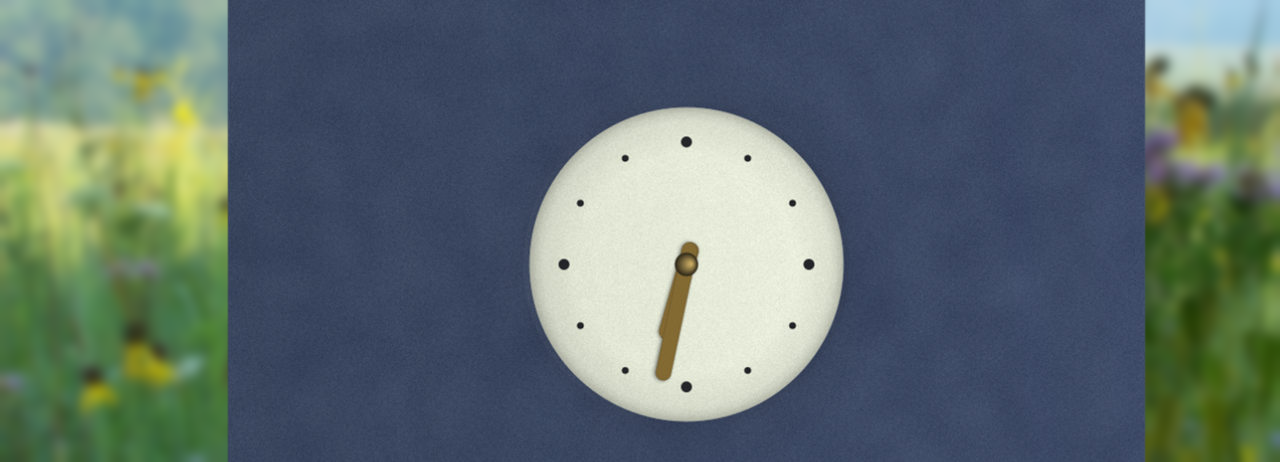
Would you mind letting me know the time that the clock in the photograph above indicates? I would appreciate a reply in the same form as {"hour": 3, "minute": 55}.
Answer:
{"hour": 6, "minute": 32}
